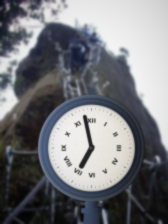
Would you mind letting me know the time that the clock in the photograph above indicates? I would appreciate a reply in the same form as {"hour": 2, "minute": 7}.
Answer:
{"hour": 6, "minute": 58}
